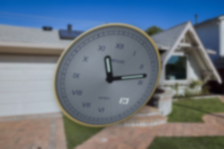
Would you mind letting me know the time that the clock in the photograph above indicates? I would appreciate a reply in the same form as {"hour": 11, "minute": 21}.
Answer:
{"hour": 11, "minute": 13}
